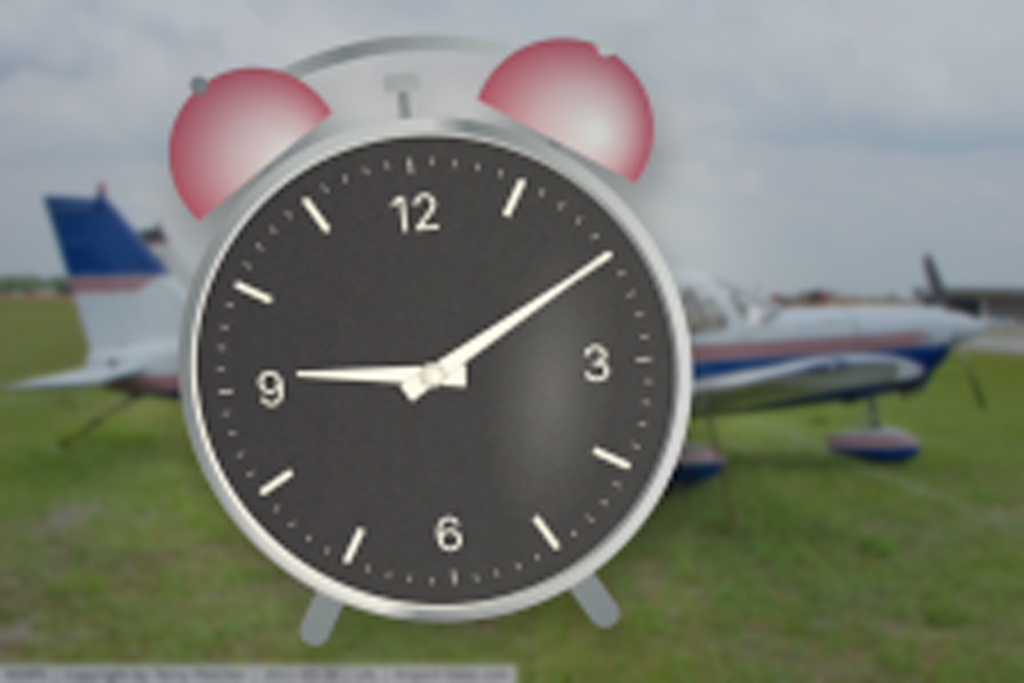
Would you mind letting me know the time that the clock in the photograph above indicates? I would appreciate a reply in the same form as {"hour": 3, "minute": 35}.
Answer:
{"hour": 9, "minute": 10}
